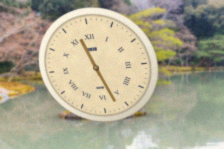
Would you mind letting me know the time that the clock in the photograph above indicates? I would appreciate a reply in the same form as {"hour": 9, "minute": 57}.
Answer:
{"hour": 11, "minute": 27}
